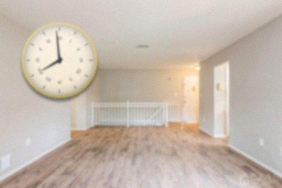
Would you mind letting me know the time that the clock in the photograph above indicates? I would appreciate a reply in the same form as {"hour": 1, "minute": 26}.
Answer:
{"hour": 7, "minute": 59}
